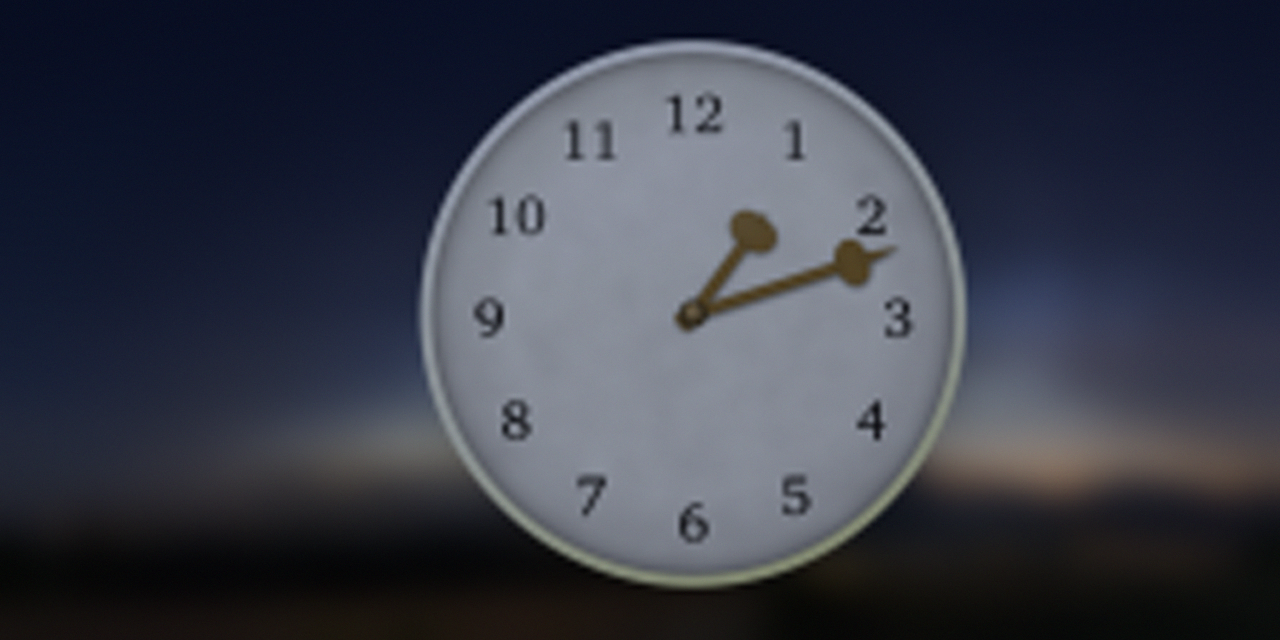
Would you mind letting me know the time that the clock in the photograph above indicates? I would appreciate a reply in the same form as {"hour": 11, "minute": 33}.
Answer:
{"hour": 1, "minute": 12}
